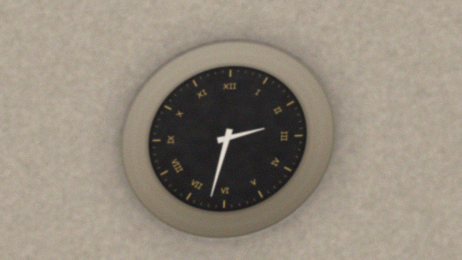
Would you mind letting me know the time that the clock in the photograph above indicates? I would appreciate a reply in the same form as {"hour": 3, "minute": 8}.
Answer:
{"hour": 2, "minute": 32}
